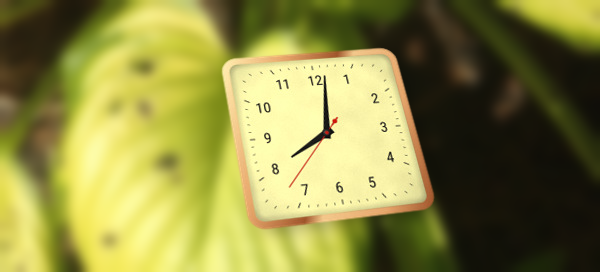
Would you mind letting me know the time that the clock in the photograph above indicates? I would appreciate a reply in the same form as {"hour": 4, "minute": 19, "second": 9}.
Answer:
{"hour": 8, "minute": 1, "second": 37}
